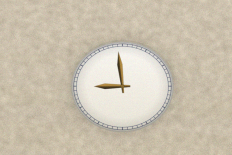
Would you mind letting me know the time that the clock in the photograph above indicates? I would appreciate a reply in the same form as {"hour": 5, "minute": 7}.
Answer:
{"hour": 8, "minute": 59}
